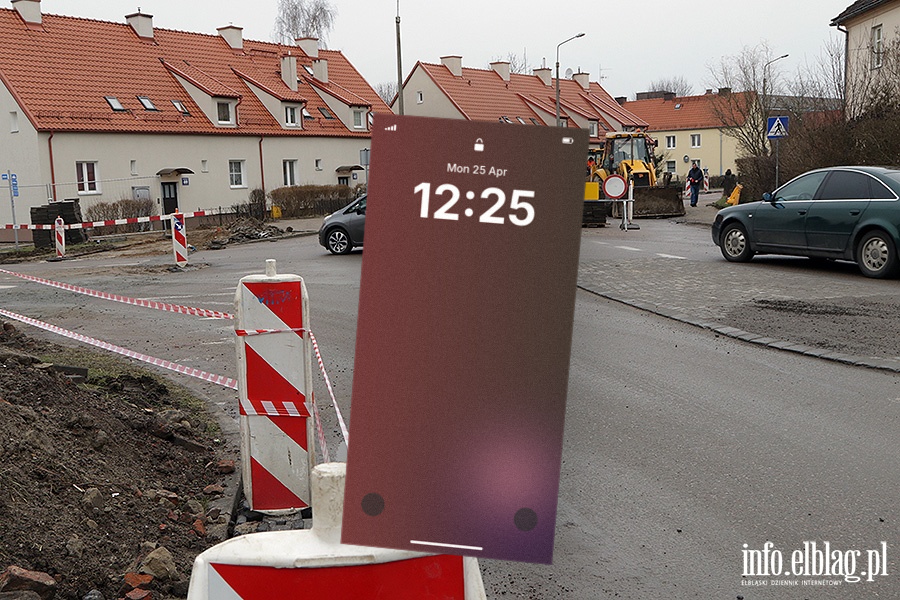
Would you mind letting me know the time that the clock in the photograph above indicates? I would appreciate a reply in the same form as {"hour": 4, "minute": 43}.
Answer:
{"hour": 12, "minute": 25}
